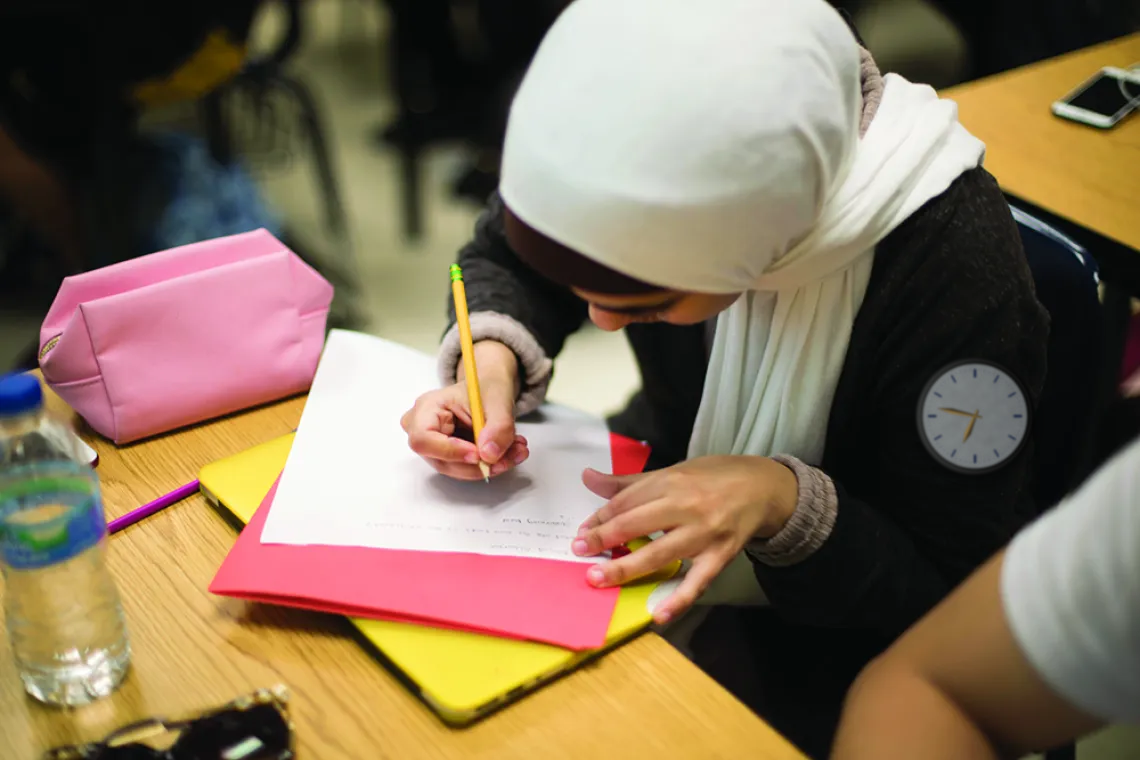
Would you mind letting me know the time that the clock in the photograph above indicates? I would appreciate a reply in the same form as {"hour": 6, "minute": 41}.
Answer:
{"hour": 6, "minute": 47}
